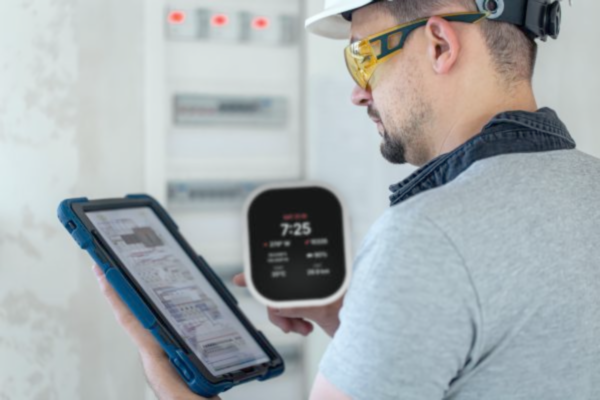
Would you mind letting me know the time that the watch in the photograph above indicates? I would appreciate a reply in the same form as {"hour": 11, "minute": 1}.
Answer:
{"hour": 7, "minute": 25}
